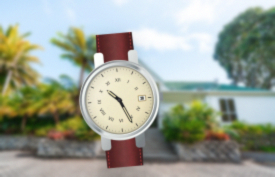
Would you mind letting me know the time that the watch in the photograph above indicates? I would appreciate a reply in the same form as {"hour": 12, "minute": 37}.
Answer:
{"hour": 10, "minute": 26}
